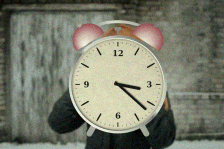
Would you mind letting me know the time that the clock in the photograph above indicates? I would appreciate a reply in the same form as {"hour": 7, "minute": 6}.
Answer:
{"hour": 3, "minute": 22}
